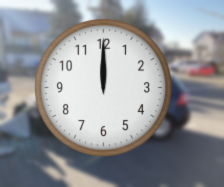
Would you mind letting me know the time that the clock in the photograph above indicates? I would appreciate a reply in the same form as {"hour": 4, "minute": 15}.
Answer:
{"hour": 12, "minute": 0}
